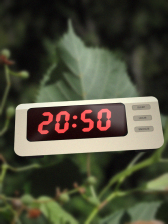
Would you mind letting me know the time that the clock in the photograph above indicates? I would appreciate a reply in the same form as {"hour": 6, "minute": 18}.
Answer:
{"hour": 20, "minute": 50}
